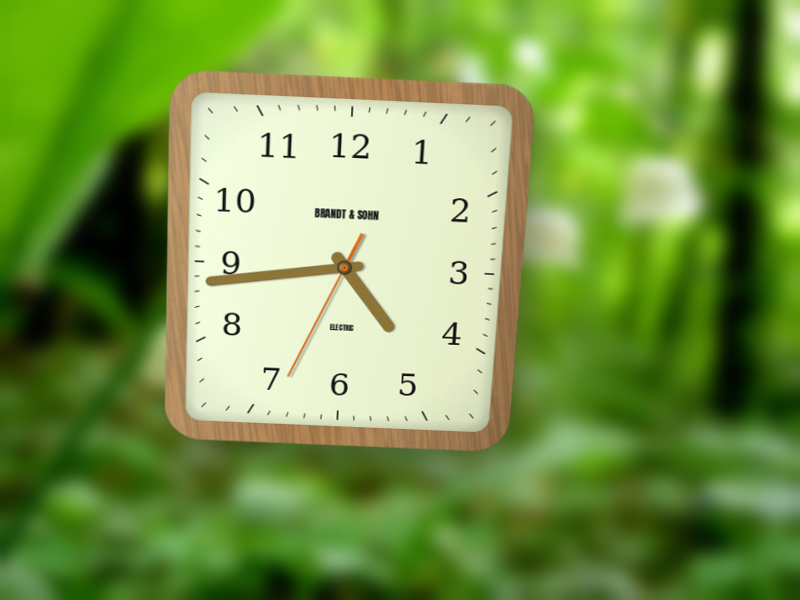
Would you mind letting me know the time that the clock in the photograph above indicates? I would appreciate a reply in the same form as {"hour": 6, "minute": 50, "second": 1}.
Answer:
{"hour": 4, "minute": 43, "second": 34}
